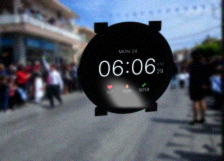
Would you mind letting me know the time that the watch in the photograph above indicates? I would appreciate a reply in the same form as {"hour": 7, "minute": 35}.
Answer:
{"hour": 6, "minute": 6}
